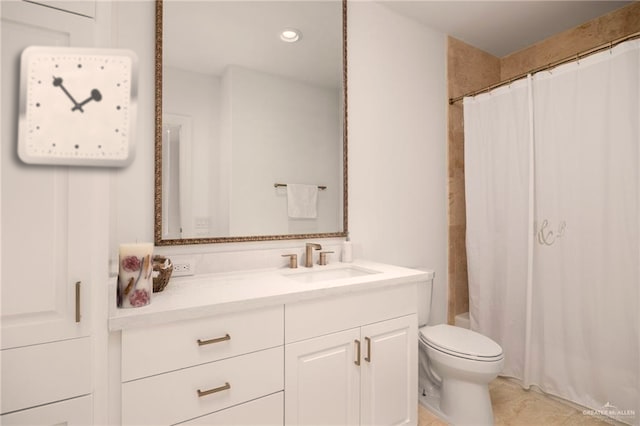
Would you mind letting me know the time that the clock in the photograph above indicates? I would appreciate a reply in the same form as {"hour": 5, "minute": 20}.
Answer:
{"hour": 1, "minute": 53}
